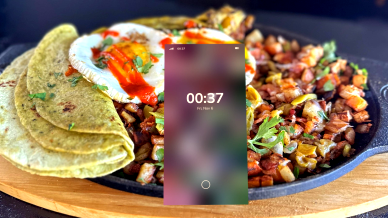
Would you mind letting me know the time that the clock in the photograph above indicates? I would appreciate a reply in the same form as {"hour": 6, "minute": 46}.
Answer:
{"hour": 0, "minute": 37}
